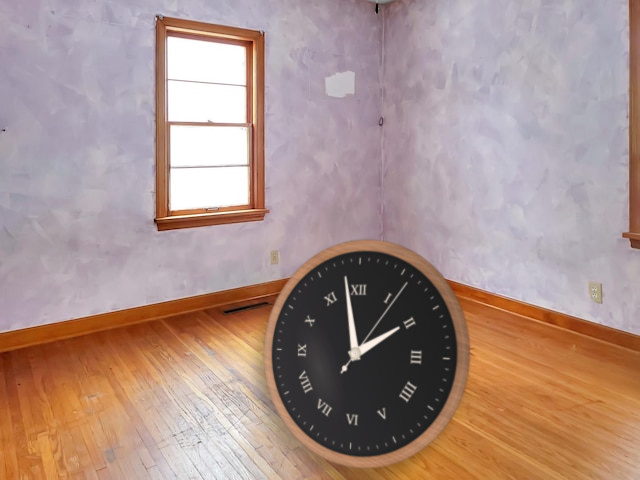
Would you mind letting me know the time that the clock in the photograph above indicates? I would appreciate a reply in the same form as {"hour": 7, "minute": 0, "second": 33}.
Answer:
{"hour": 1, "minute": 58, "second": 6}
